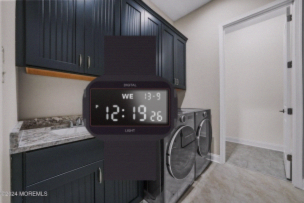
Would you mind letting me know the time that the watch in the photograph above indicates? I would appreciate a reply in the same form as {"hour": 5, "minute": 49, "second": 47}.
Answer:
{"hour": 12, "minute": 19, "second": 26}
